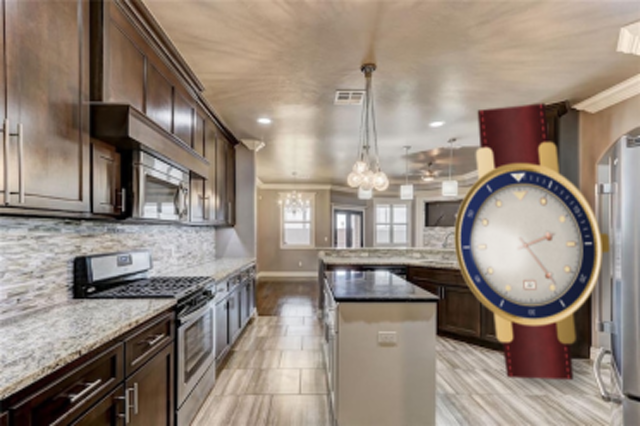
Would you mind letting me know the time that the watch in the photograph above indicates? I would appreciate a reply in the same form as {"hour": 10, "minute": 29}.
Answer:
{"hour": 2, "minute": 24}
